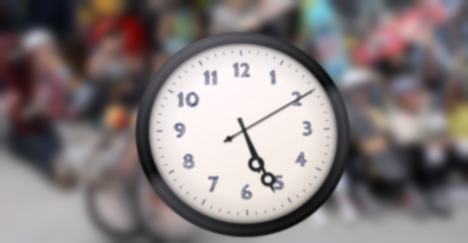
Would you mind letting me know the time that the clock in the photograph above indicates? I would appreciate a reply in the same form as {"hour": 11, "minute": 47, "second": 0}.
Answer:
{"hour": 5, "minute": 26, "second": 10}
